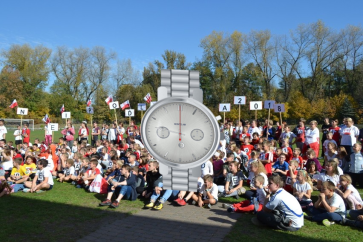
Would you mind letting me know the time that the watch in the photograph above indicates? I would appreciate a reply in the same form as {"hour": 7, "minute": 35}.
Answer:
{"hour": 5, "minute": 47}
